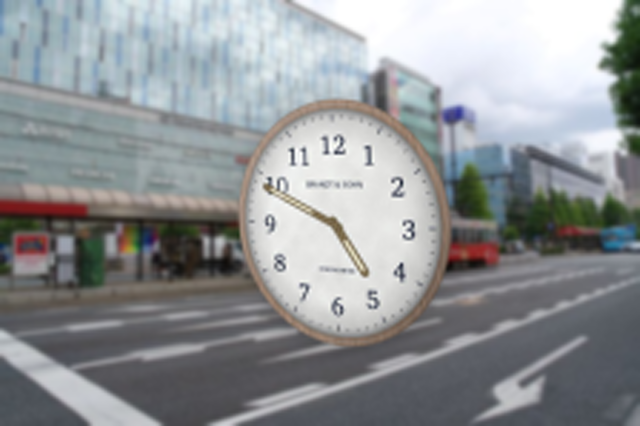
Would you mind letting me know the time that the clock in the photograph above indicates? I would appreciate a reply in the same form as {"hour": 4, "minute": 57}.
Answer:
{"hour": 4, "minute": 49}
